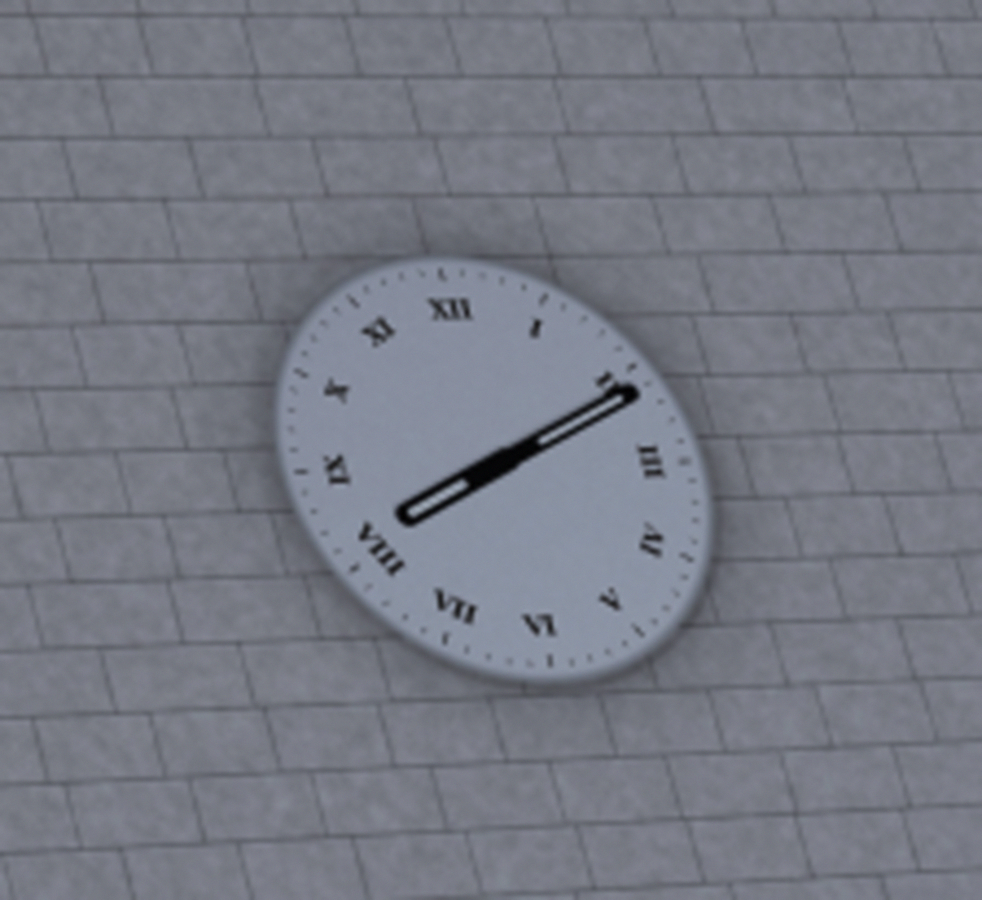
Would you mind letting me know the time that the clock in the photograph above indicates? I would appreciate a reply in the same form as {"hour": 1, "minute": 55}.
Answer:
{"hour": 8, "minute": 11}
